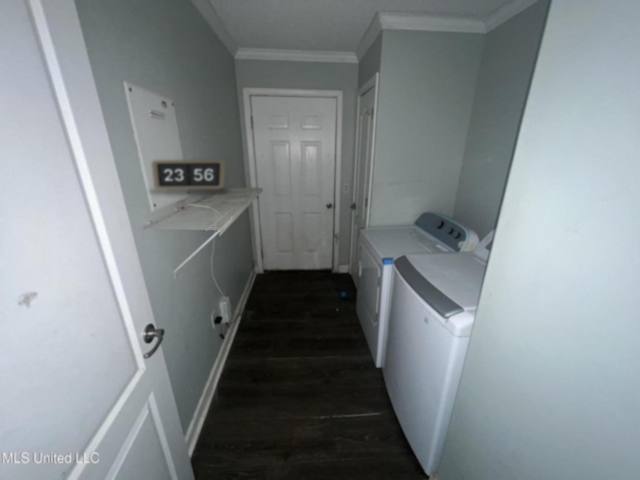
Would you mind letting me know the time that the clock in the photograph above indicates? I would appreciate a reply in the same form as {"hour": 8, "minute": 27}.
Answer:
{"hour": 23, "minute": 56}
